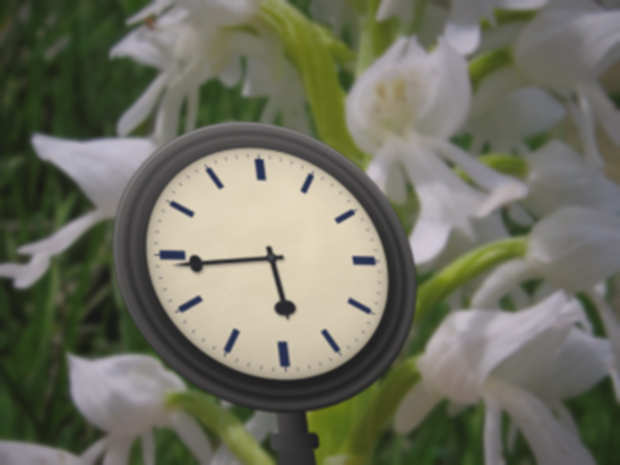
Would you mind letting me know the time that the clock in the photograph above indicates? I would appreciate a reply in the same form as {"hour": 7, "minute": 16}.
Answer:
{"hour": 5, "minute": 44}
